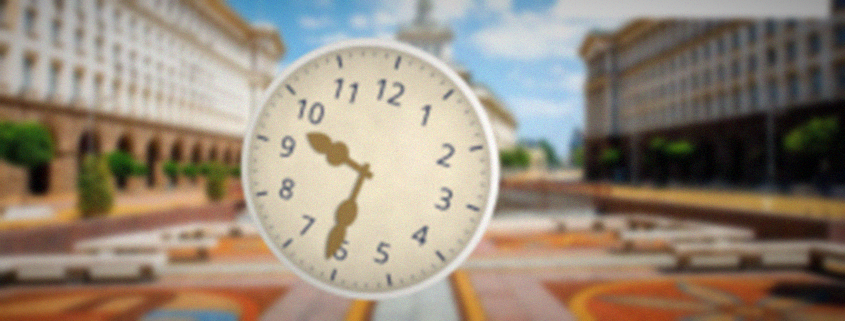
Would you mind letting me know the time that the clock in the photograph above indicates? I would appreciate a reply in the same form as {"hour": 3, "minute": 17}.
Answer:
{"hour": 9, "minute": 31}
